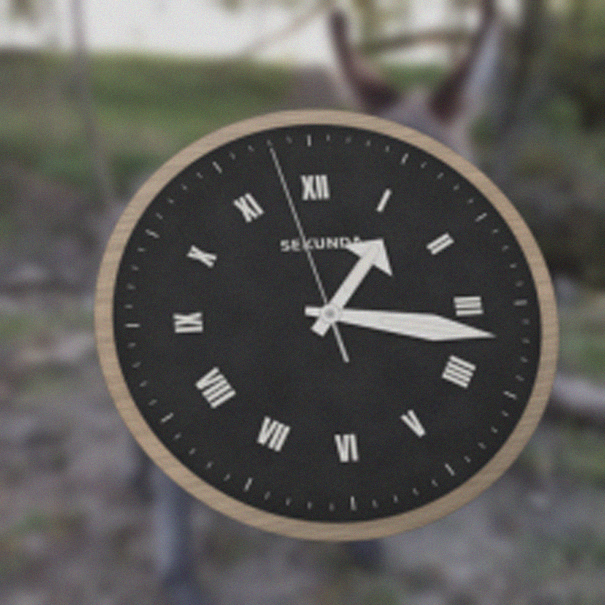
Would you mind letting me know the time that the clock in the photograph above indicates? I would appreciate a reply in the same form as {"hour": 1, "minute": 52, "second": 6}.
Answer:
{"hour": 1, "minute": 16, "second": 58}
